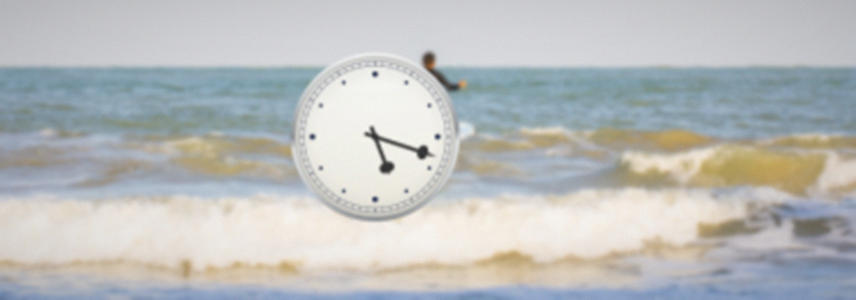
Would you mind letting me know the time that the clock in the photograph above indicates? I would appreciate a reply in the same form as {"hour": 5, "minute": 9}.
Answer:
{"hour": 5, "minute": 18}
